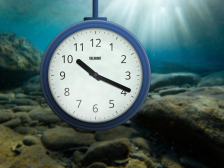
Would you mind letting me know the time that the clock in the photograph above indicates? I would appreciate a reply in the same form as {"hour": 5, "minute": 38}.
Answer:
{"hour": 10, "minute": 19}
